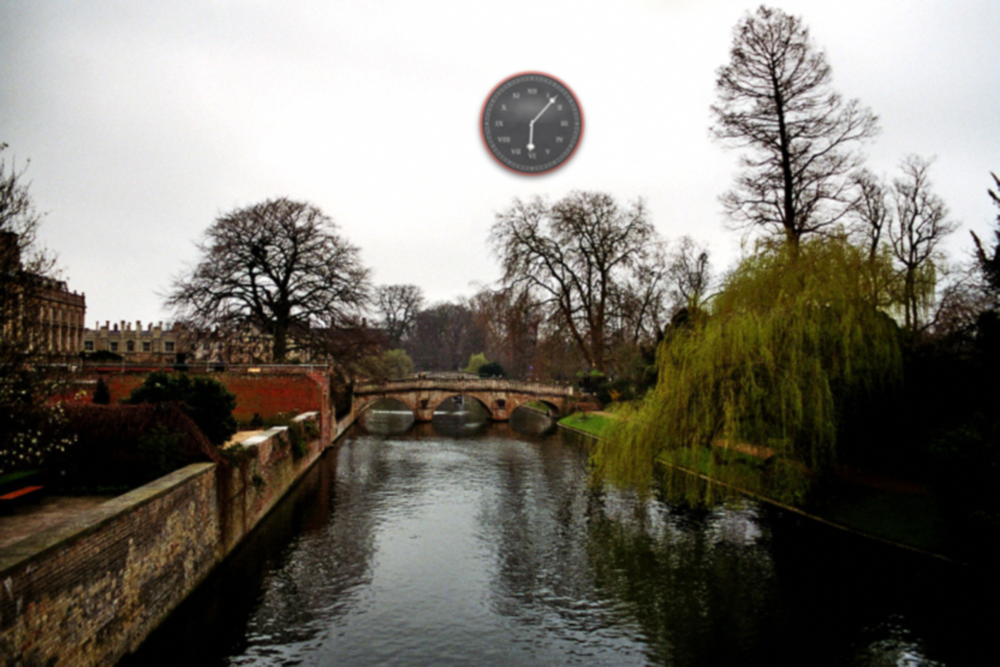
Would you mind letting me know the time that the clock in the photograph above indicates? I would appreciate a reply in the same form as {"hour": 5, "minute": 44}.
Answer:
{"hour": 6, "minute": 7}
